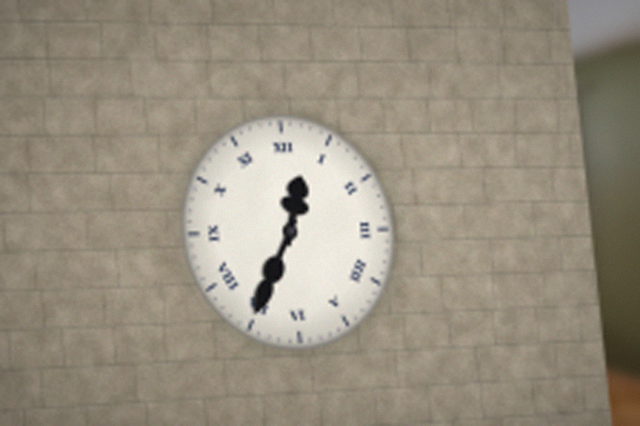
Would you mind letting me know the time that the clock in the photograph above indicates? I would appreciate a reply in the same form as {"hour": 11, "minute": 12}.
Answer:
{"hour": 12, "minute": 35}
